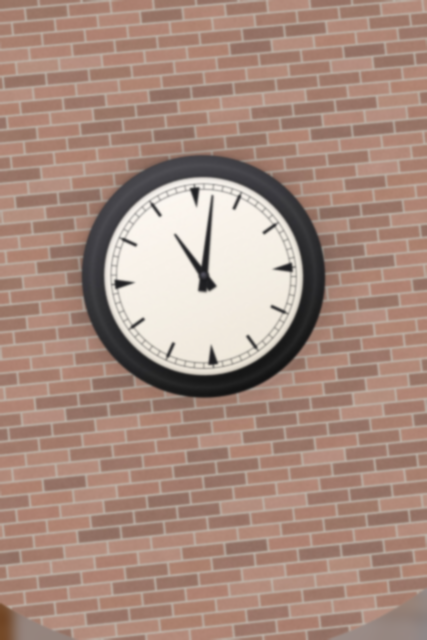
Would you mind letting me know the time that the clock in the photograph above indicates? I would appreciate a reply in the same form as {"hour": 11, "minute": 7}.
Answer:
{"hour": 11, "minute": 2}
